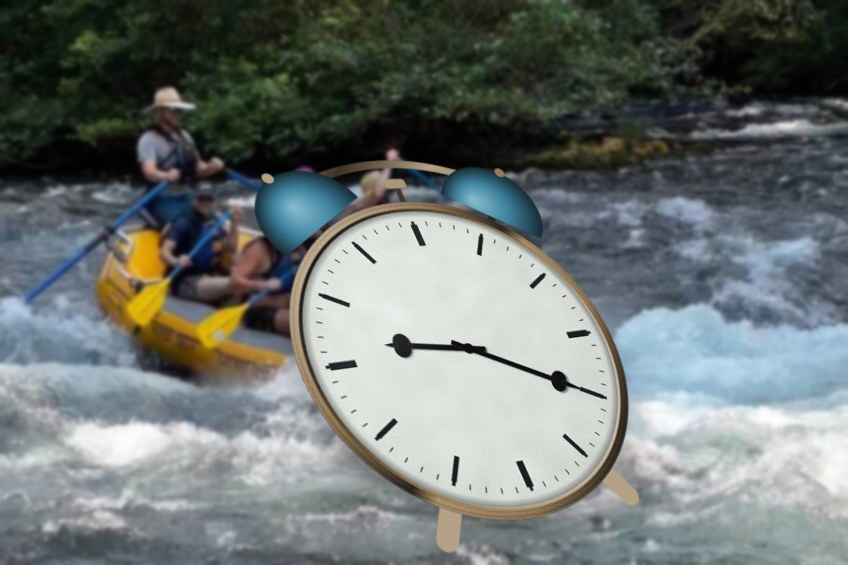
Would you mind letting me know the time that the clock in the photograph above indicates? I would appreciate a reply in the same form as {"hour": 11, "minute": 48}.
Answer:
{"hour": 9, "minute": 20}
